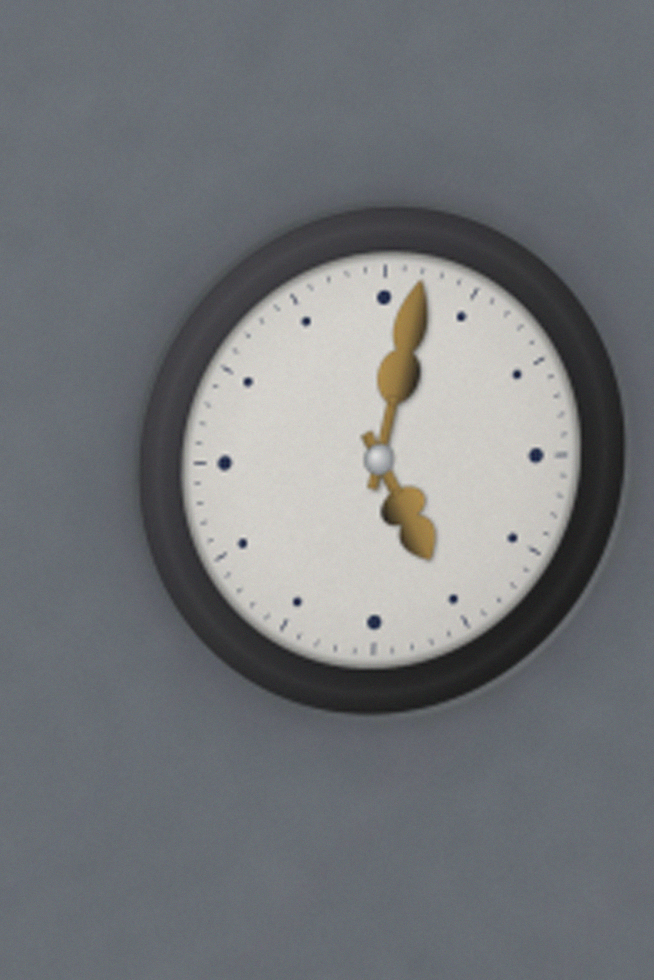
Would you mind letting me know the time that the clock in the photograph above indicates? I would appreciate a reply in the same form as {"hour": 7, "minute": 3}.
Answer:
{"hour": 5, "minute": 2}
